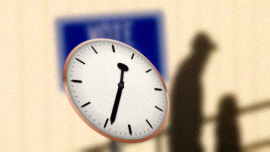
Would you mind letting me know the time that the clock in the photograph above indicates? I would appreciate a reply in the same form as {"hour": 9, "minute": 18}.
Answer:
{"hour": 12, "minute": 34}
